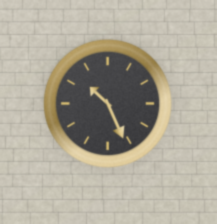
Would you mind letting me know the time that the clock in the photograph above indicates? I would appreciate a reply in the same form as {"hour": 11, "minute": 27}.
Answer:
{"hour": 10, "minute": 26}
